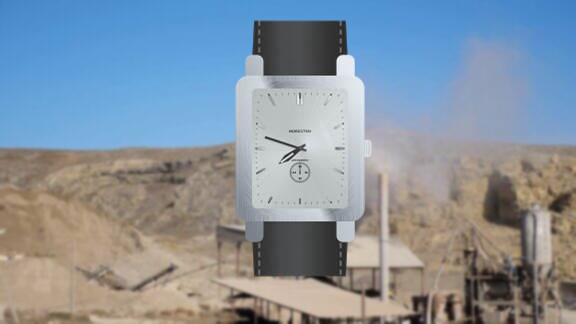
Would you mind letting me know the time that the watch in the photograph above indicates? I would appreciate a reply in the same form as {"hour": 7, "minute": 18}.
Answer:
{"hour": 7, "minute": 48}
